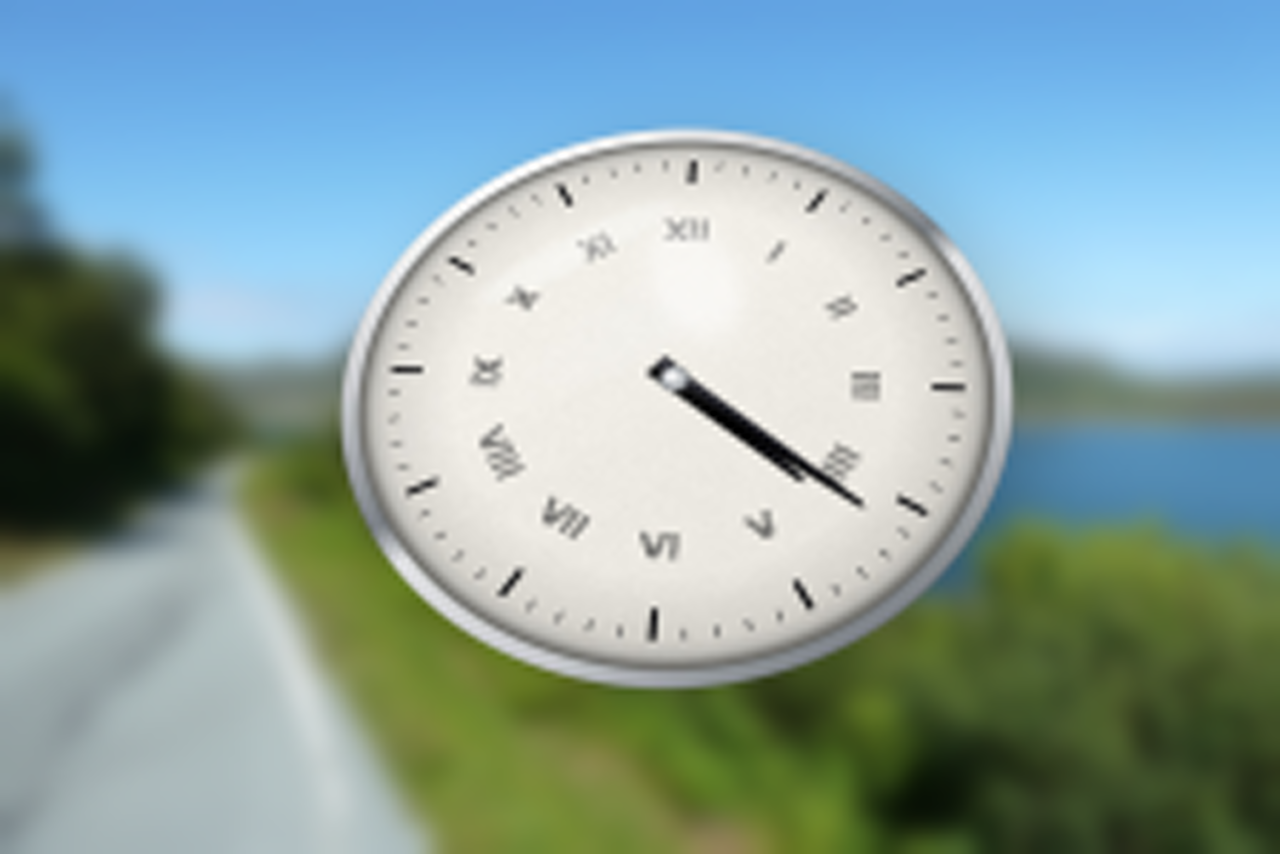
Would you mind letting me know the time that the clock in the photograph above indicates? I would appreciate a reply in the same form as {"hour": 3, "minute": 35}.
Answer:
{"hour": 4, "minute": 21}
